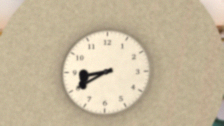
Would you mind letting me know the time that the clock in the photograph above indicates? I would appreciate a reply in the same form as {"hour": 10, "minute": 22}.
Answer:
{"hour": 8, "minute": 40}
